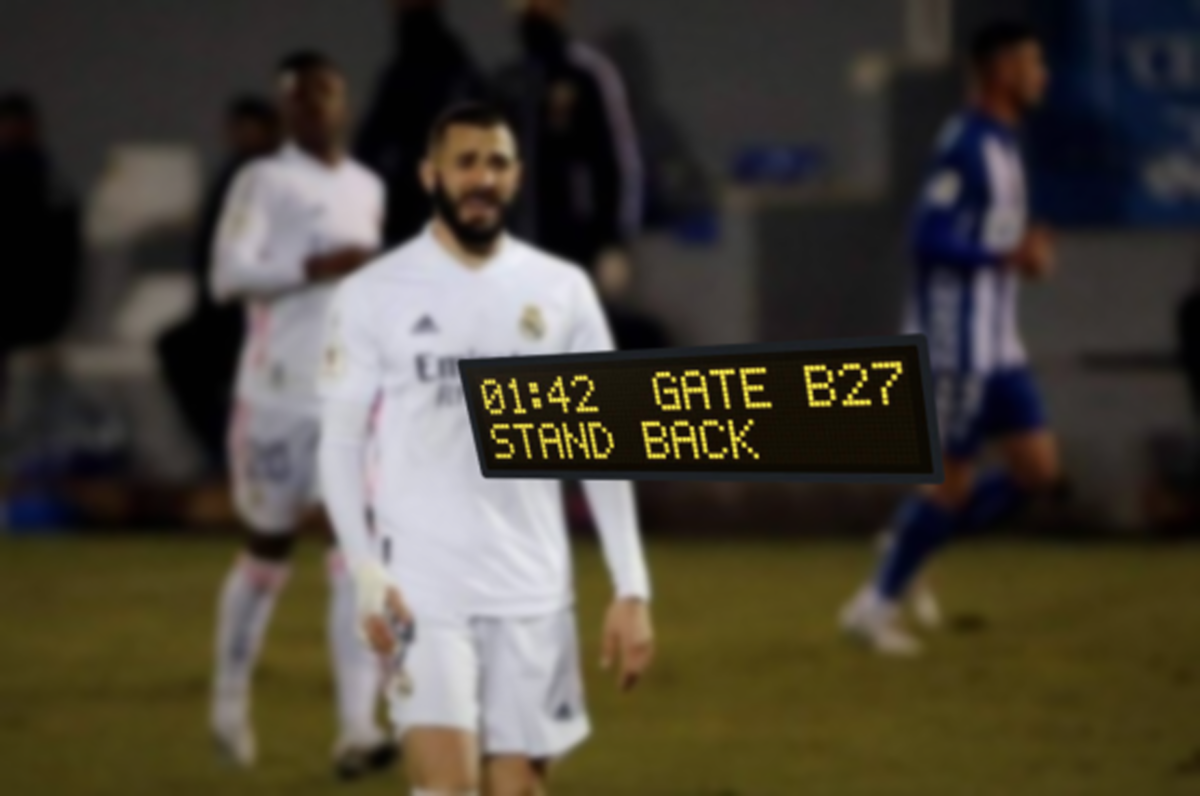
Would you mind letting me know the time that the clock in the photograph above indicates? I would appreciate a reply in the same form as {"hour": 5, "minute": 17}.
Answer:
{"hour": 1, "minute": 42}
